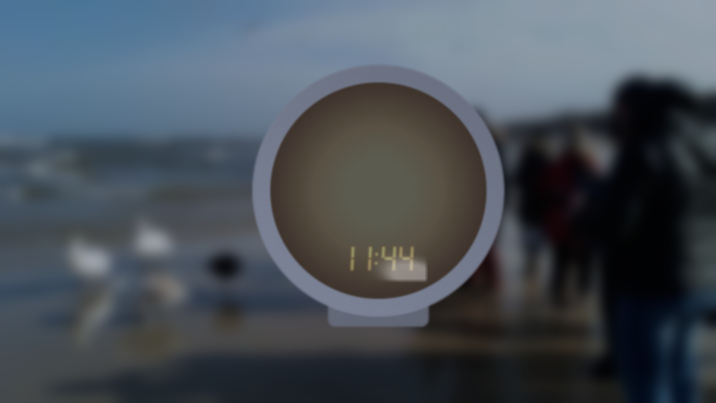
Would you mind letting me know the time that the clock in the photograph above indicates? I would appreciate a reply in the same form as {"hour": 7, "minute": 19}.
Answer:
{"hour": 11, "minute": 44}
